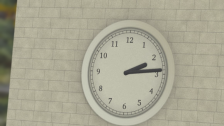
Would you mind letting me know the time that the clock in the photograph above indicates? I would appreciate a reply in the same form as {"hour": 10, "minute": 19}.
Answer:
{"hour": 2, "minute": 14}
